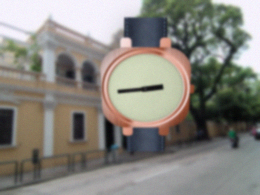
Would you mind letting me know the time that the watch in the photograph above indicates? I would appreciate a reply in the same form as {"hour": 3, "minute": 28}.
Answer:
{"hour": 2, "minute": 44}
